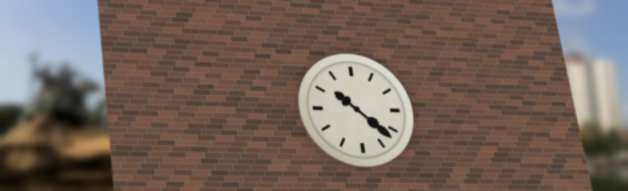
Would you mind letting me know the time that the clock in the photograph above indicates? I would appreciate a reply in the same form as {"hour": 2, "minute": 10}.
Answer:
{"hour": 10, "minute": 22}
